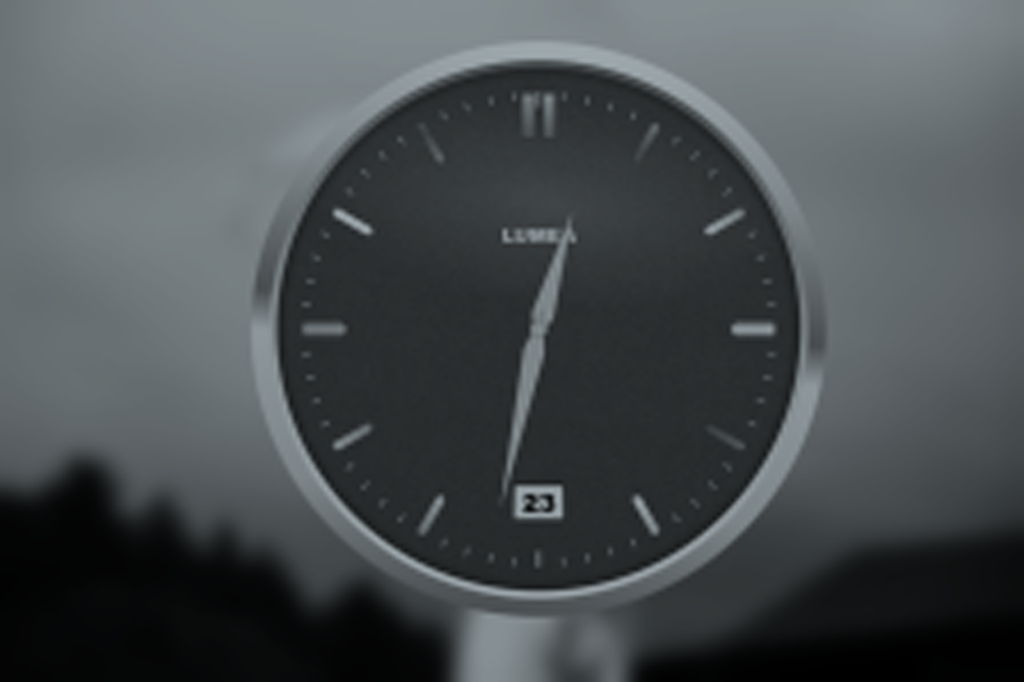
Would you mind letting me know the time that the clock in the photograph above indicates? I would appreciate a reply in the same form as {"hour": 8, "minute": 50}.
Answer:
{"hour": 12, "minute": 32}
